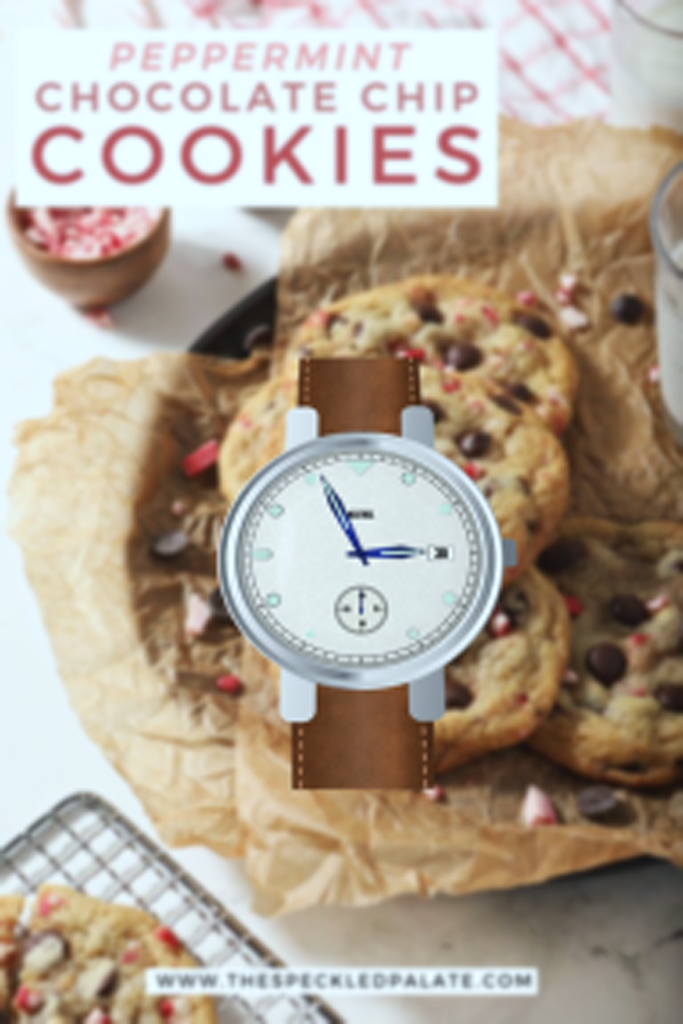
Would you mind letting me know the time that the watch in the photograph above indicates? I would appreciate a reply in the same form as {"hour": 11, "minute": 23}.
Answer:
{"hour": 2, "minute": 56}
